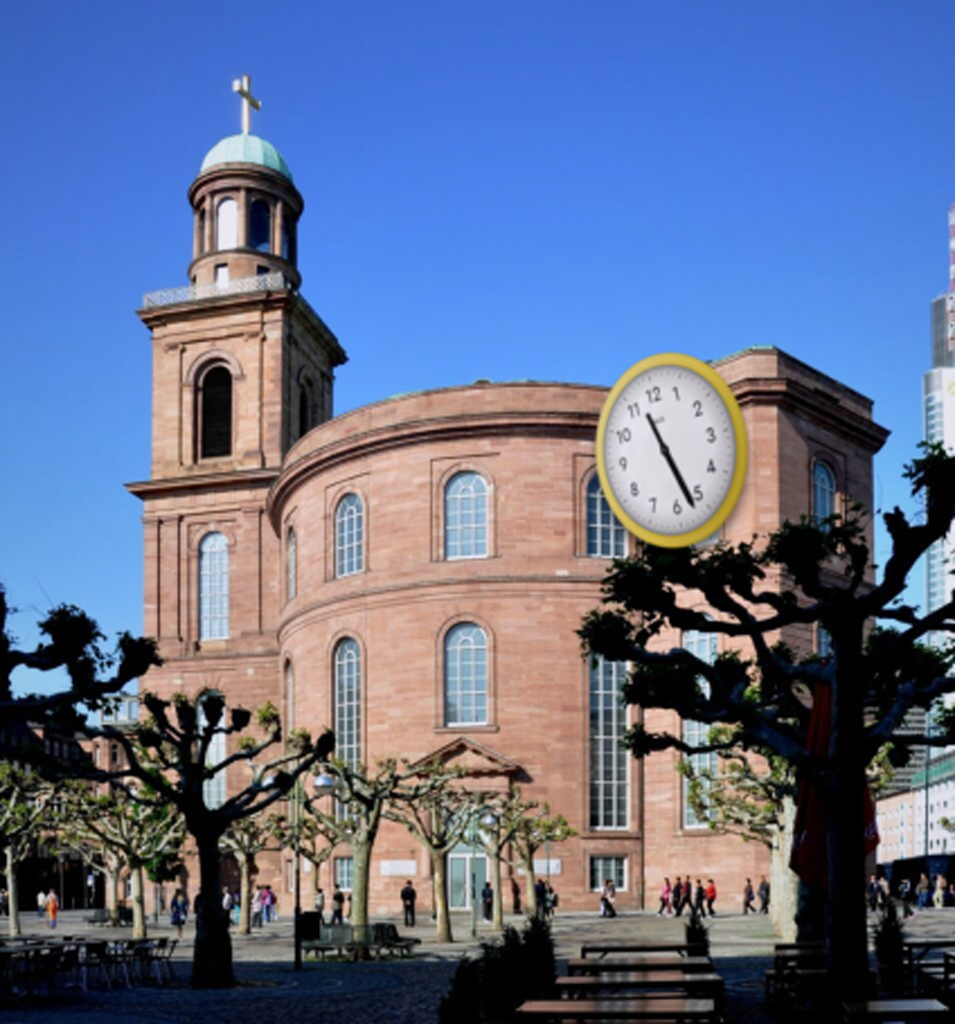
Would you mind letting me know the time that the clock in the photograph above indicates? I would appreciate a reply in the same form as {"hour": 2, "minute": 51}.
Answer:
{"hour": 11, "minute": 27}
